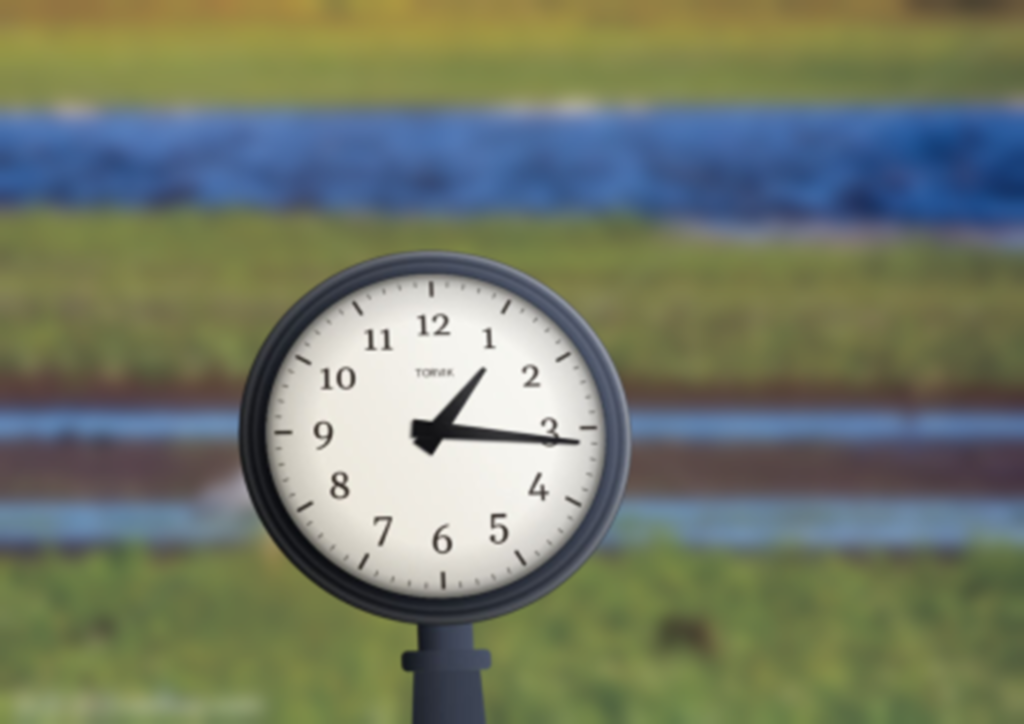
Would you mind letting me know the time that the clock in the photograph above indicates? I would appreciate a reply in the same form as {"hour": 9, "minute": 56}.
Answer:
{"hour": 1, "minute": 16}
